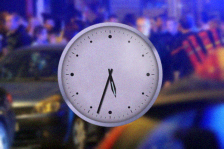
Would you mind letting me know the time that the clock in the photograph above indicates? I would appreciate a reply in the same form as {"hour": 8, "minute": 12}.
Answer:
{"hour": 5, "minute": 33}
